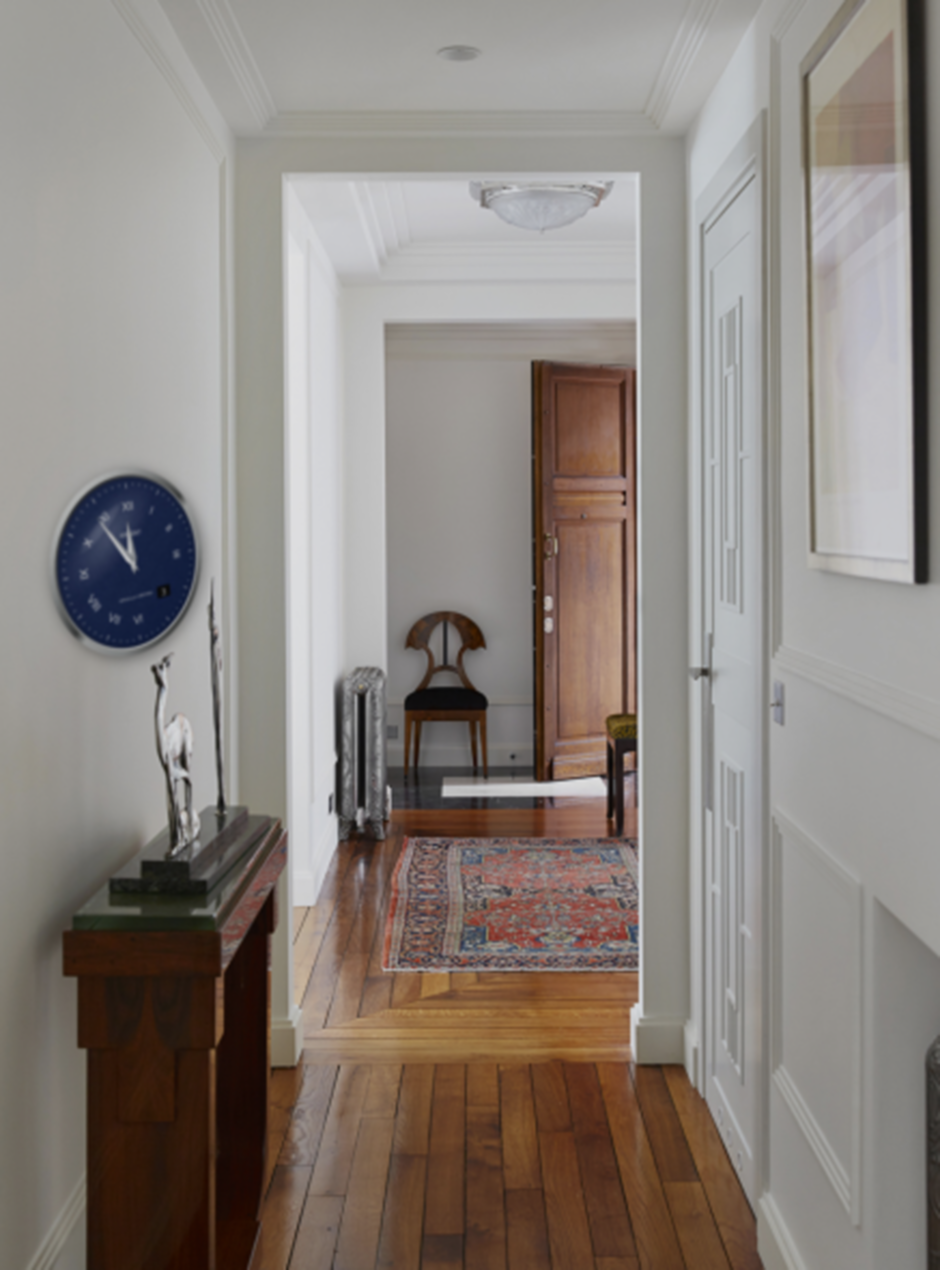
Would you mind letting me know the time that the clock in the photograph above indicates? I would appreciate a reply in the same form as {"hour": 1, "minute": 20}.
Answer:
{"hour": 11, "minute": 54}
